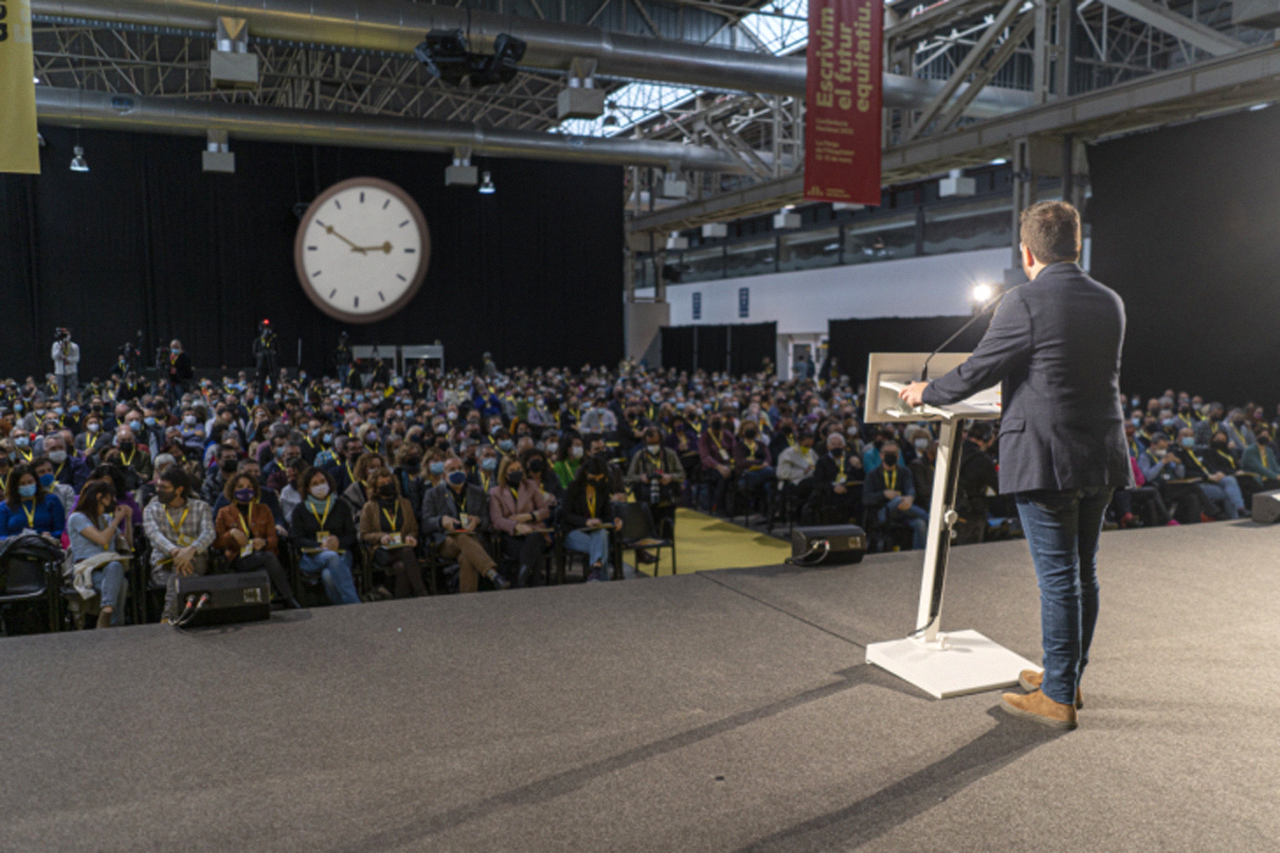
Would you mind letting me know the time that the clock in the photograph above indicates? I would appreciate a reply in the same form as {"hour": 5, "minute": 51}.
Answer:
{"hour": 2, "minute": 50}
